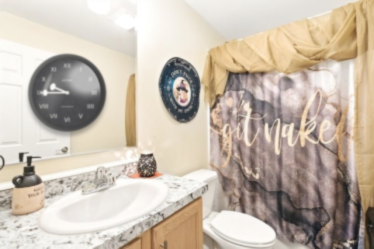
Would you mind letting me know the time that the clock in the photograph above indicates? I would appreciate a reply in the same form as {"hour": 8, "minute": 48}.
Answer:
{"hour": 9, "minute": 45}
